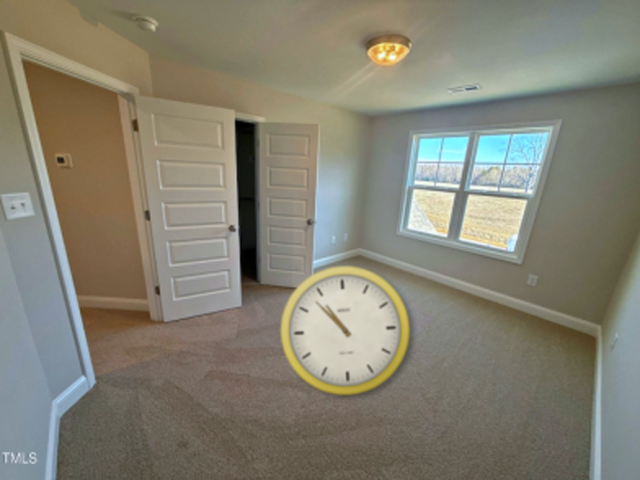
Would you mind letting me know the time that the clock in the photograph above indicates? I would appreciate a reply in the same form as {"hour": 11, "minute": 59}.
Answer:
{"hour": 10, "minute": 53}
